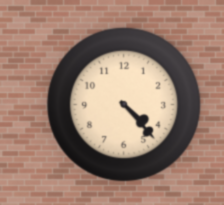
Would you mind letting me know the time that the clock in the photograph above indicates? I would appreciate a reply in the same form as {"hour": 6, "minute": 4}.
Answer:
{"hour": 4, "minute": 23}
